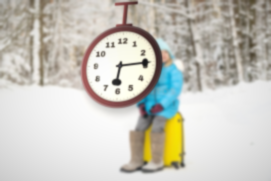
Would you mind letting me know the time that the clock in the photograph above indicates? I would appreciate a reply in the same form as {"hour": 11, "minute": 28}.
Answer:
{"hour": 6, "minute": 14}
